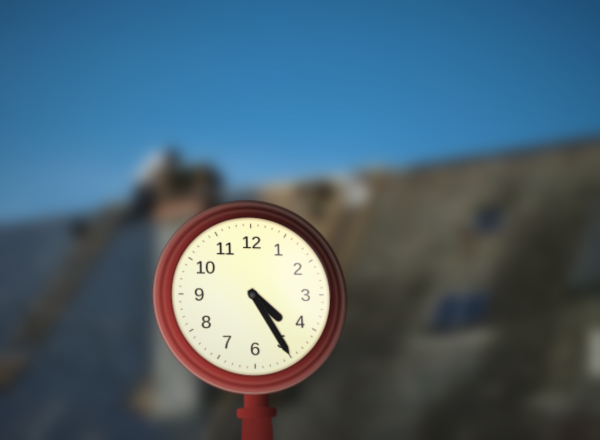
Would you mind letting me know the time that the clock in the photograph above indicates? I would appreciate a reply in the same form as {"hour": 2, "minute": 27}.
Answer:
{"hour": 4, "minute": 25}
